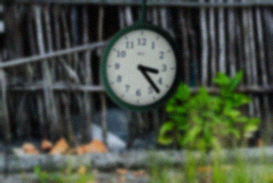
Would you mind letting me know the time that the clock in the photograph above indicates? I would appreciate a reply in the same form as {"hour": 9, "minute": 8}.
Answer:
{"hour": 3, "minute": 23}
